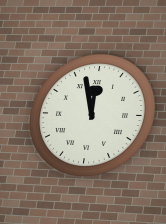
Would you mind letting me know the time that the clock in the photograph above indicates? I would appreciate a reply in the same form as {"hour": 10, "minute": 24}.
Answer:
{"hour": 11, "minute": 57}
